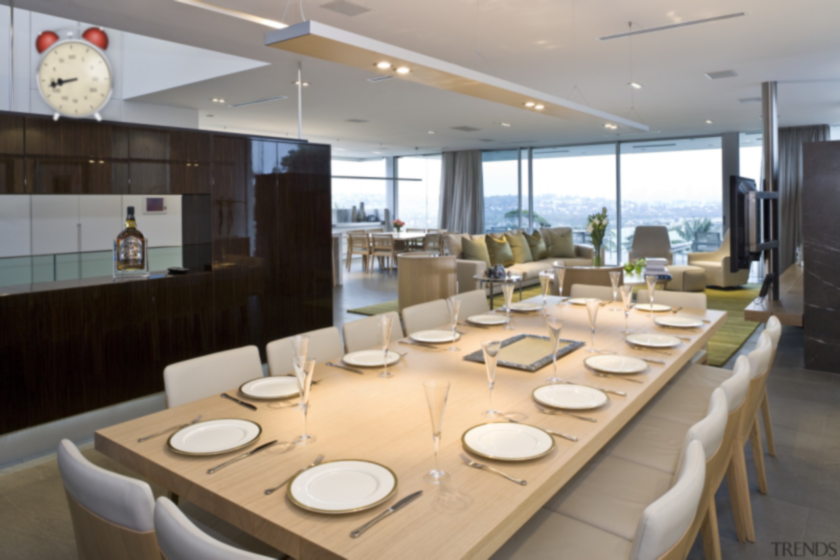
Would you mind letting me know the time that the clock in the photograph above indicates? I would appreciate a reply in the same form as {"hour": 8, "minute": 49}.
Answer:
{"hour": 8, "minute": 43}
